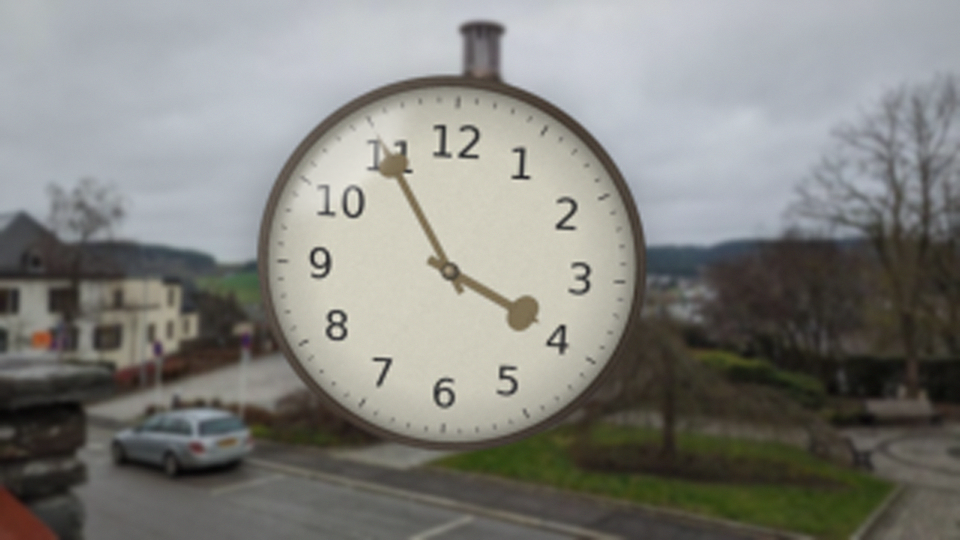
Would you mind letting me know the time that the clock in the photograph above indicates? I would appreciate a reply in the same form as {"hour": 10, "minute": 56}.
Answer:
{"hour": 3, "minute": 55}
